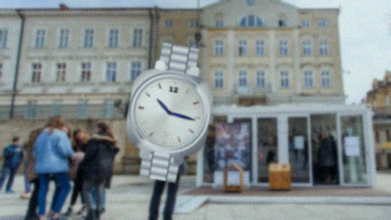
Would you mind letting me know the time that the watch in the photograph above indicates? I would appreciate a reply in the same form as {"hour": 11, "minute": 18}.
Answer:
{"hour": 10, "minute": 16}
